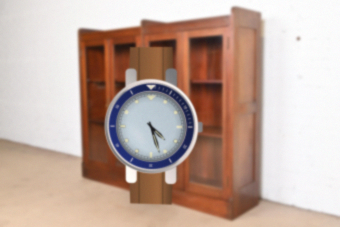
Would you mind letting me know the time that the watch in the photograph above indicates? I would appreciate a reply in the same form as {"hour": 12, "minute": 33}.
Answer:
{"hour": 4, "minute": 27}
